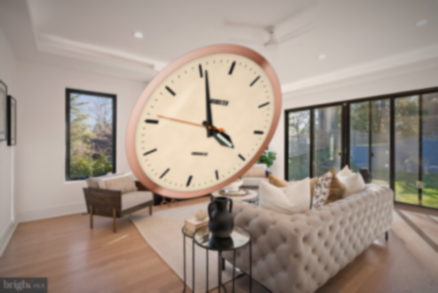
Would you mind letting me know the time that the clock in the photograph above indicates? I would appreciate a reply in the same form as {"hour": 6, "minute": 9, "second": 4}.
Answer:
{"hour": 3, "minute": 55, "second": 46}
